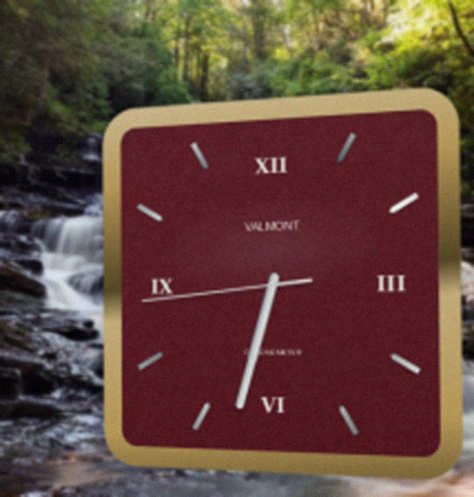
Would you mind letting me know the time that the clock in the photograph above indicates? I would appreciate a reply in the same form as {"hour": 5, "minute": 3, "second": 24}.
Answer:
{"hour": 6, "minute": 32, "second": 44}
